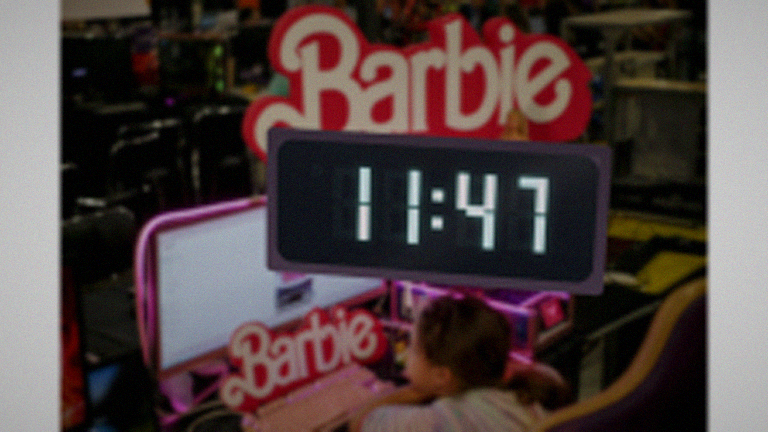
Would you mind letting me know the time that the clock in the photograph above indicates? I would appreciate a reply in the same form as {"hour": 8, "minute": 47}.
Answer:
{"hour": 11, "minute": 47}
